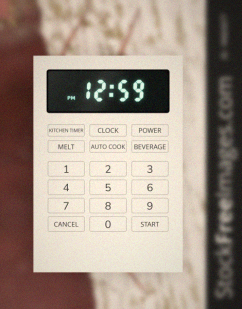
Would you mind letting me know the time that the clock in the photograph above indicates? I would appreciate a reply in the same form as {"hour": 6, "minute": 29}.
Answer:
{"hour": 12, "minute": 59}
